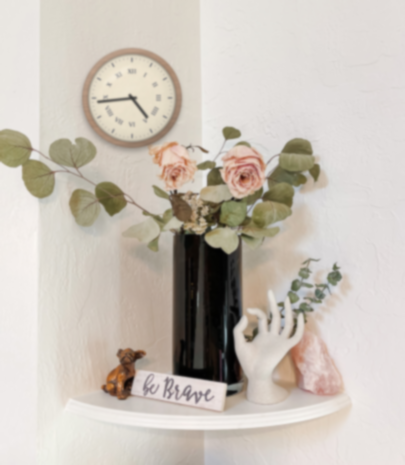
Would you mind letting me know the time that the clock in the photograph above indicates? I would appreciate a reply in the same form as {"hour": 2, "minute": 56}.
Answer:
{"hour": 4, "minute": 44}
